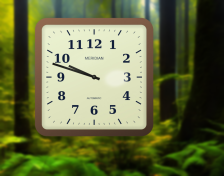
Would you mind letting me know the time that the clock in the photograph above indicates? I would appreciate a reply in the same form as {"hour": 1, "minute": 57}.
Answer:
{"hour": 9, "minute": 48}
